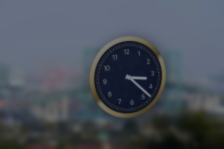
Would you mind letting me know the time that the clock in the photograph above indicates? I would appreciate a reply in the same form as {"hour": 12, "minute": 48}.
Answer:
{"hour": 3, "minute": 23}
